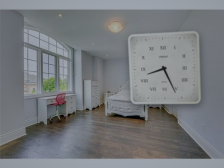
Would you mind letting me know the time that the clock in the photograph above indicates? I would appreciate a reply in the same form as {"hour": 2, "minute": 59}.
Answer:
{"hour": 8, "minute": 26}
